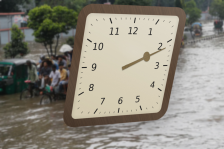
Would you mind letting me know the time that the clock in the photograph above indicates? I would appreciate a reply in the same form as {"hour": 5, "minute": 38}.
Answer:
{"hour": 2, "minute": 11}
